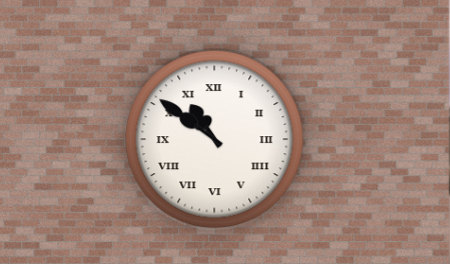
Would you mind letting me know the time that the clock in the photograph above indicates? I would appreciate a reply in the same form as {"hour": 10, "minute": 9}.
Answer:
{"hour": 10, "minute": 51}
